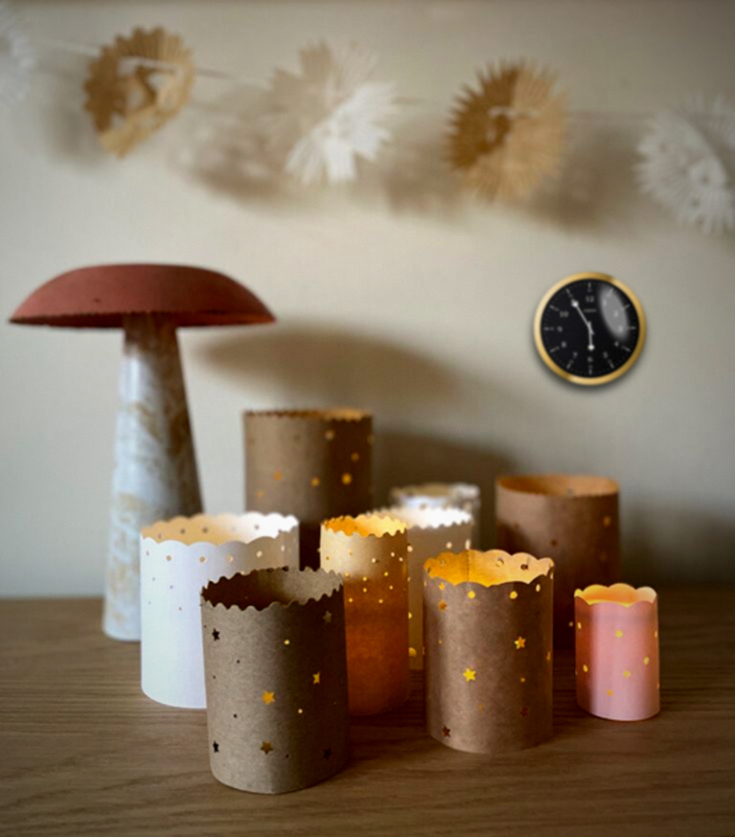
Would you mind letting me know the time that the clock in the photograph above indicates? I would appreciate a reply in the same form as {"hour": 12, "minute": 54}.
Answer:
{"hour": 5, "minute": 55}
